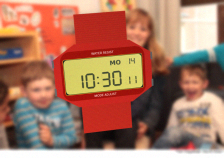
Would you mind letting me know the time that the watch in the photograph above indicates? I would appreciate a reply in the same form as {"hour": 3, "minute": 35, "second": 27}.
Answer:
{"hour": 10, "minute": 30, "second": 11}
